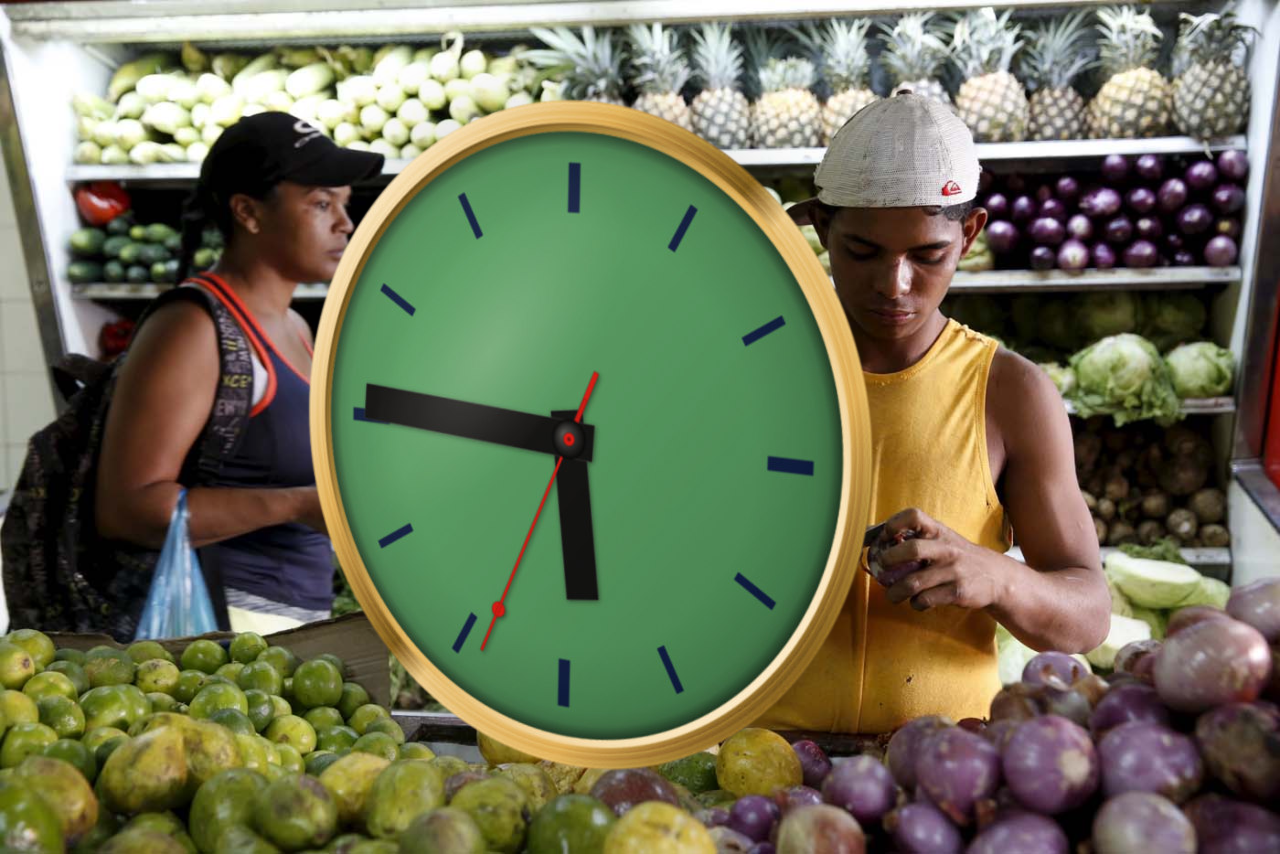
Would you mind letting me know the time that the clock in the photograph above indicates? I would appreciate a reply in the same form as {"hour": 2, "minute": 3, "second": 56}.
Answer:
{"hour": 5, "minute": 45, "second": 34}
